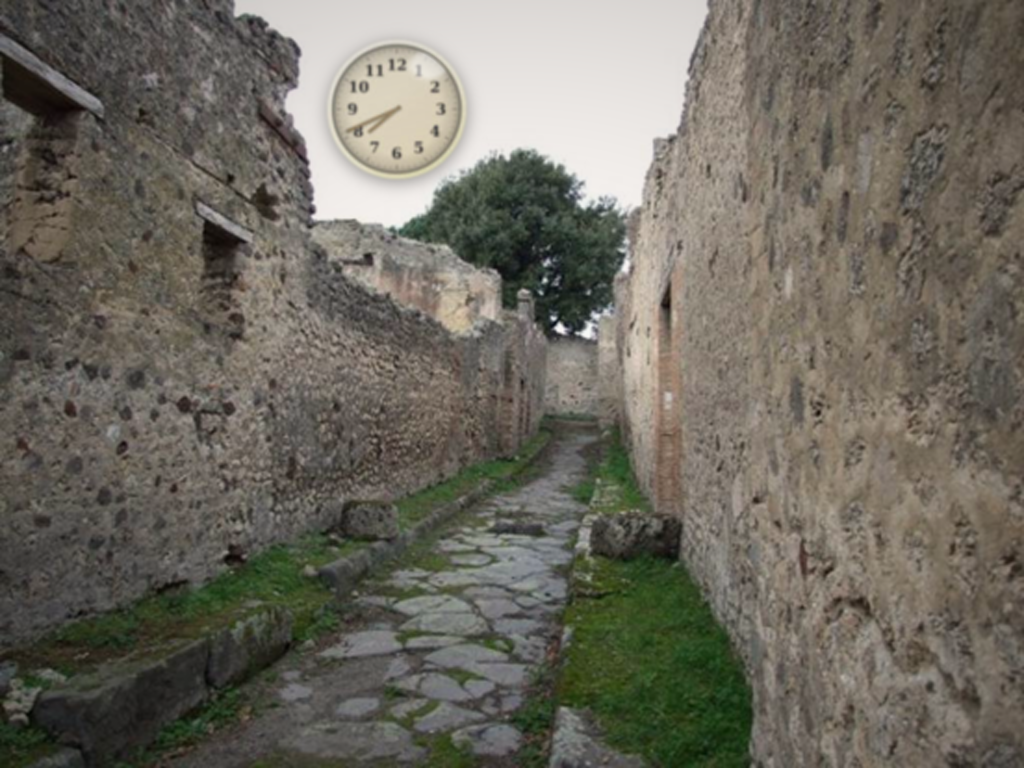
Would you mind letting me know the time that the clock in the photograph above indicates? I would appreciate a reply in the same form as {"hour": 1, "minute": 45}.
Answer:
{"hour": 7, "minute": 41}
